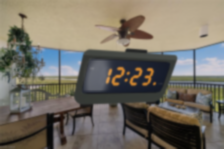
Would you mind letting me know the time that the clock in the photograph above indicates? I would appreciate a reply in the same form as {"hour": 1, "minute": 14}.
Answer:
{"hour": 12, "minute": 23}
